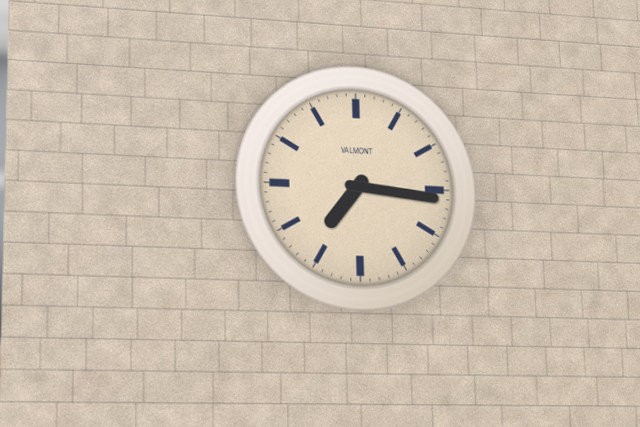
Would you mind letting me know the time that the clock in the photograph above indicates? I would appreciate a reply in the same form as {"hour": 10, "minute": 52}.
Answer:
{"hour": 7, "minute": 16}
